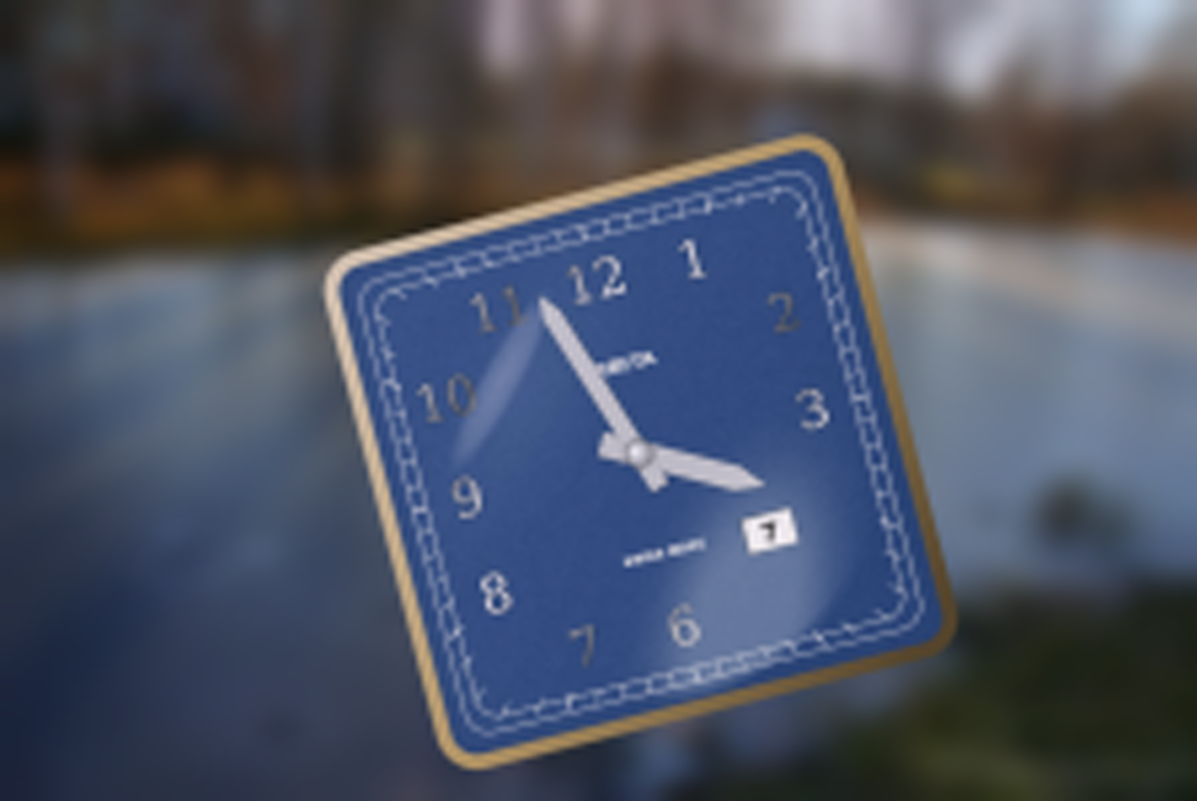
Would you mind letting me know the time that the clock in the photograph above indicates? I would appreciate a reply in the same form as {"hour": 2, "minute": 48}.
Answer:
{"hour": 3, "minute": 57}
